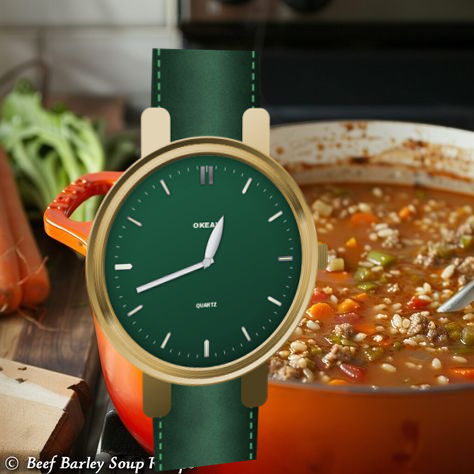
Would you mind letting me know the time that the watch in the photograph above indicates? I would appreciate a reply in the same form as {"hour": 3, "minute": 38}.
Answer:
{"hour": 12, "minute": 42}
